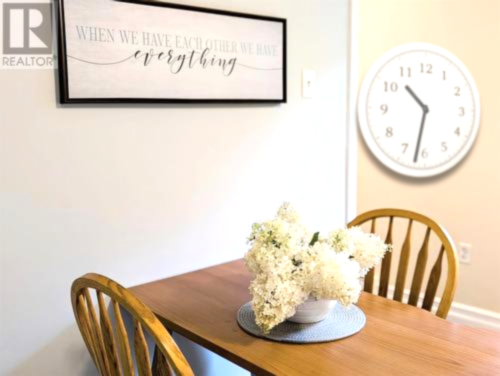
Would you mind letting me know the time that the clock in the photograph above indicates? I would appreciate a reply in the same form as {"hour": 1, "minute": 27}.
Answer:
{"hour": 10, "minute": 32}
